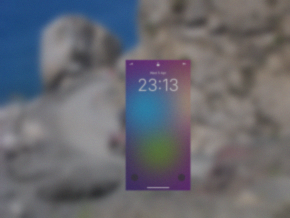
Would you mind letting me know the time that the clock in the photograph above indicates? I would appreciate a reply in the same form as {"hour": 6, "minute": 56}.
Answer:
{"hour": 23, "minute": 13}
